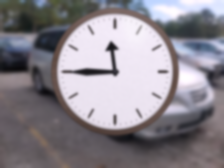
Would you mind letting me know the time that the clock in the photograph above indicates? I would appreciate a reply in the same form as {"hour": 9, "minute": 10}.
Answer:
{"hour": 11, "minute": 45}
